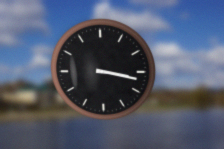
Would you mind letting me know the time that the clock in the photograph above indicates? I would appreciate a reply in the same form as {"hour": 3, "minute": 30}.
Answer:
{"hour": 3, "minute": 17}
